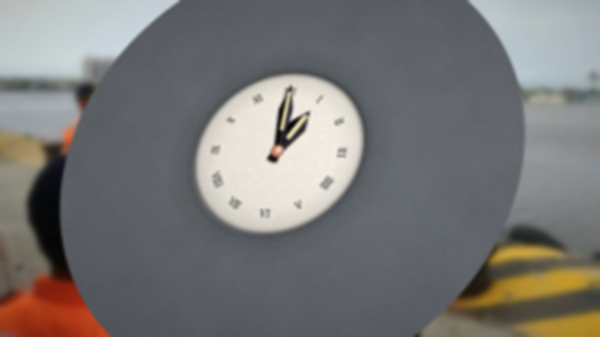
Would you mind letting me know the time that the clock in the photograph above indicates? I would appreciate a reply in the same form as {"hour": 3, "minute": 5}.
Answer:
{"hour": 1, "minute": 0}
